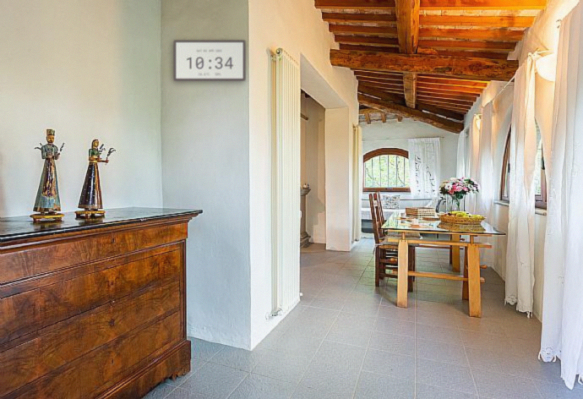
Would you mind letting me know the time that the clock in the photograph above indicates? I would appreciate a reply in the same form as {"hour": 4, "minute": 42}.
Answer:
{"hour": 10, "minute": 34}
